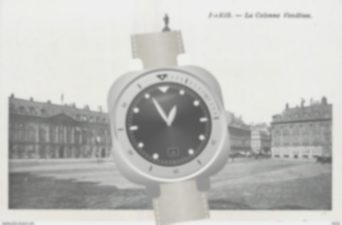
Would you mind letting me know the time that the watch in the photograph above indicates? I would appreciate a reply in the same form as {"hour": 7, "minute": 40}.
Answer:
{"hour": 12, "minute": 56}
